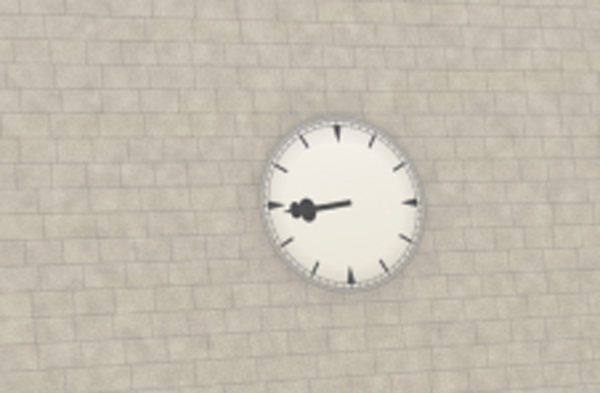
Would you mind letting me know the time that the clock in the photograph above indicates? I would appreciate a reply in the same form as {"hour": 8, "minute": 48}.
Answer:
{"hour": 8, "minute": 44}
